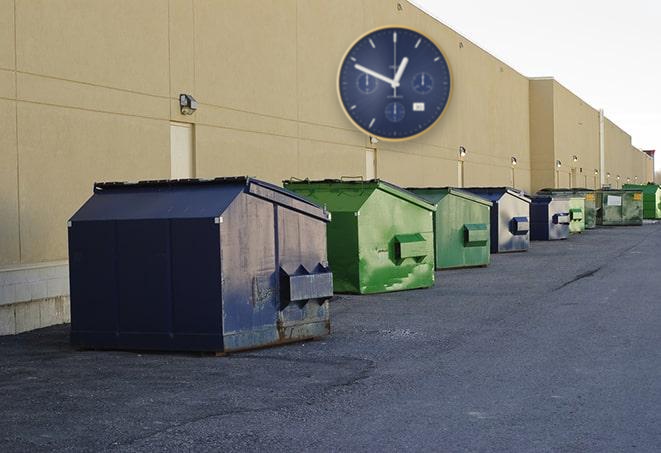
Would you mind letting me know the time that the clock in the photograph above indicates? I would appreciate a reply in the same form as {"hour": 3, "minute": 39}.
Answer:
{"hour": 12, "minute": 49}
